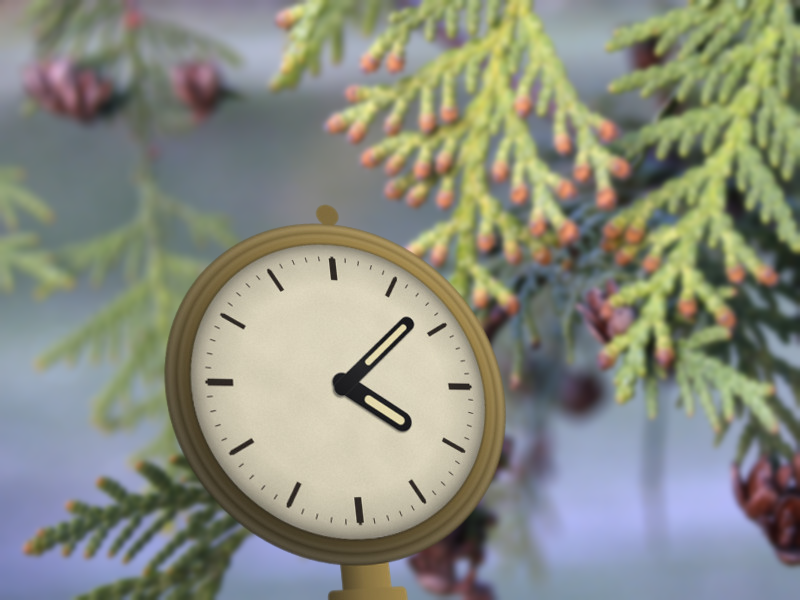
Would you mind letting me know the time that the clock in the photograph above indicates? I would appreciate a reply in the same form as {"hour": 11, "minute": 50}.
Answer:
{"hour": 4, "minute": 8}
